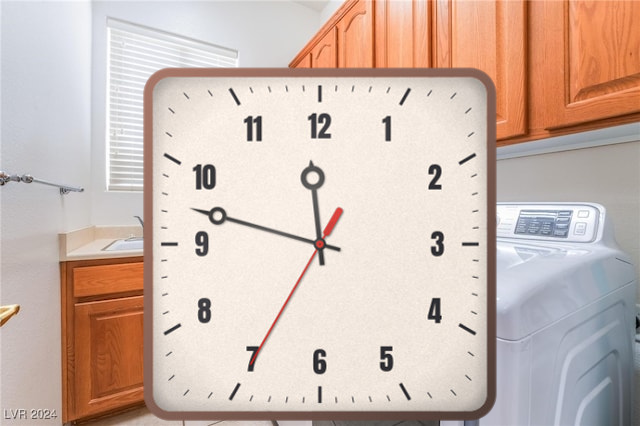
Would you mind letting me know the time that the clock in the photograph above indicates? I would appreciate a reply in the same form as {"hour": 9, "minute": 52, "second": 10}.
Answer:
{"hour": 11, "minute": 47, "second": 35}
